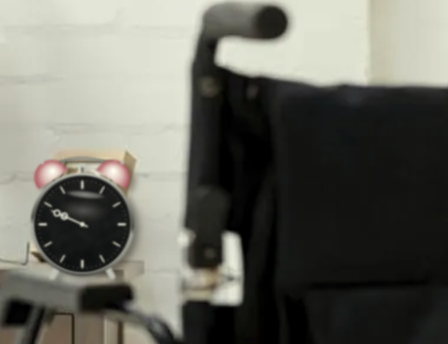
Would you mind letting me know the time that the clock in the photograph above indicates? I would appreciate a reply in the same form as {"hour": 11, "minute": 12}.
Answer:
{"hour": 9, "minute": 49}
